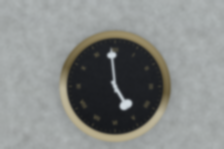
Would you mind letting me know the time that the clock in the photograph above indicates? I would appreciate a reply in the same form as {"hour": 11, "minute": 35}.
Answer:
{"hour": 4, "minute": 59}
